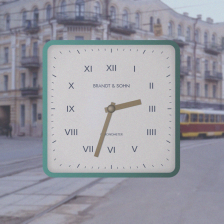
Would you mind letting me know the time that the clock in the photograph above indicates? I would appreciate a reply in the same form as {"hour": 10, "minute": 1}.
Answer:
{"hour": 2, "minute": 33}
